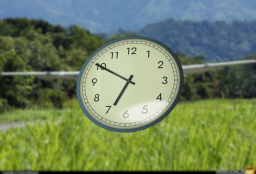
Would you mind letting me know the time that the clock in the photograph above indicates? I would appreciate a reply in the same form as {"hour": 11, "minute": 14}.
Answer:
{"hour": 6, "minute": 50}
